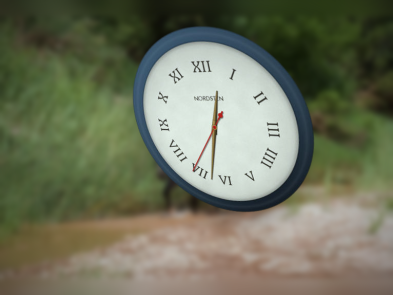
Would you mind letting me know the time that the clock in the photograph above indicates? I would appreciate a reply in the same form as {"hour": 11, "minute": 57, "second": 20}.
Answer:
{"hour": 12, "minute": 32, "second": 36}
